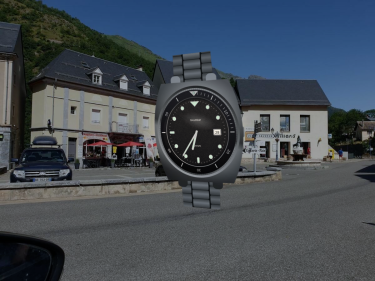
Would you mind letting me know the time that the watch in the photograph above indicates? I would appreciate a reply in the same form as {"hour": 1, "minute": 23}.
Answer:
{"hour": 6, "minute": 36}
